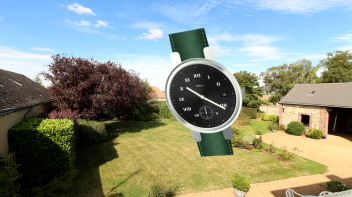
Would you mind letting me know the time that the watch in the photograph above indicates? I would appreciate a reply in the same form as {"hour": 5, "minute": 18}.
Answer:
{"hour": 10, "minute": 21}
